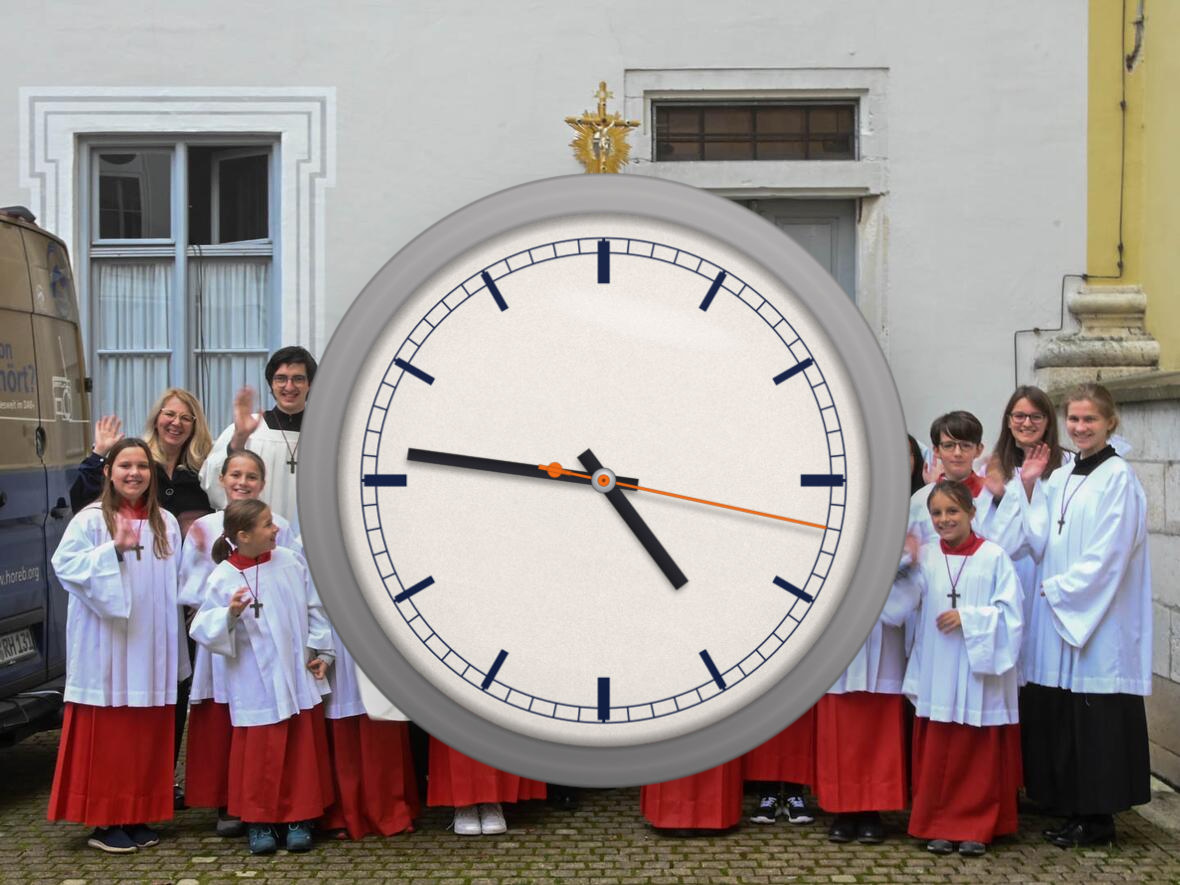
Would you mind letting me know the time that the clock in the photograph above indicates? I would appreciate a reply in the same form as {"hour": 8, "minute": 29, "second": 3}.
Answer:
{"hour": 4, "minute": 46, "second": 17}
